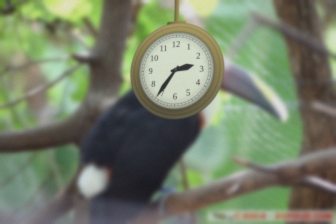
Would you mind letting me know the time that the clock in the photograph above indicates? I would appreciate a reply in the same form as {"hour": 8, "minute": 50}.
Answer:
{"hour": 2, "minute": 36}
